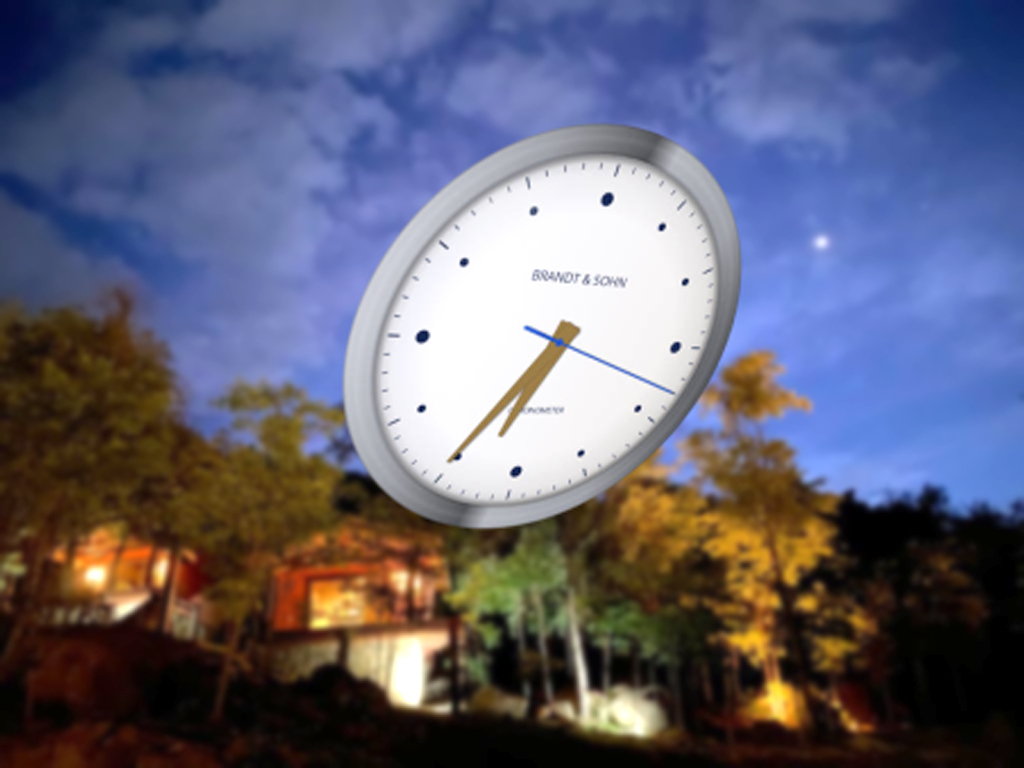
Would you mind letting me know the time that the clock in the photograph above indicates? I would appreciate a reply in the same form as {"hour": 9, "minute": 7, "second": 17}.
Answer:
{"hour": 6, "minute": 35, "second": 18}
